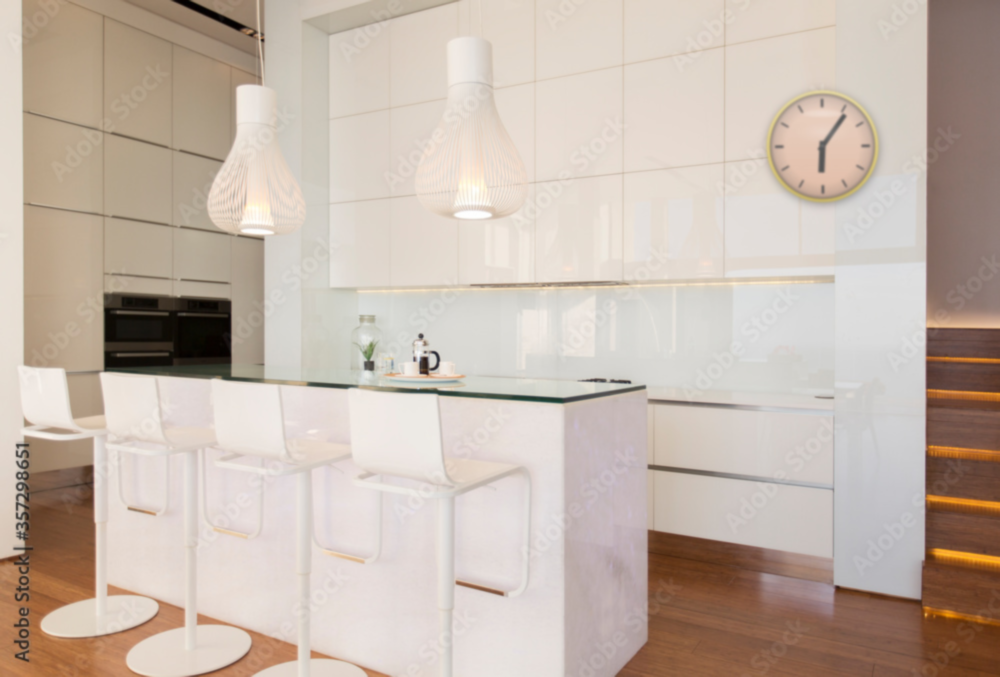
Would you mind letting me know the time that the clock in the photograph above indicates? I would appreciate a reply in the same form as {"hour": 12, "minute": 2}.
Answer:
{"hour": 6, "minute": 6}
